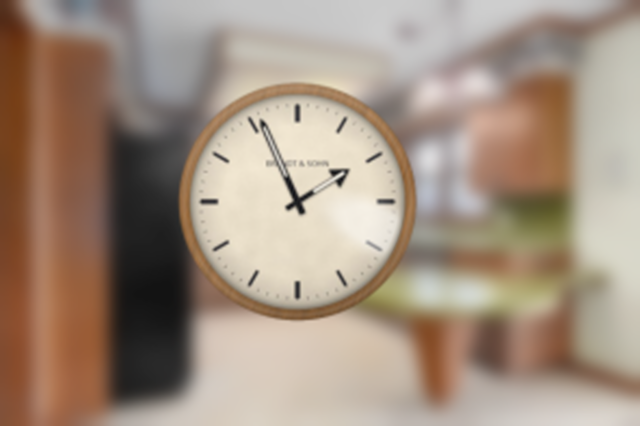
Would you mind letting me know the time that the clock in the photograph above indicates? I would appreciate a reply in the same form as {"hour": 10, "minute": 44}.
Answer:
{"hour": 1, "minute": 56}
